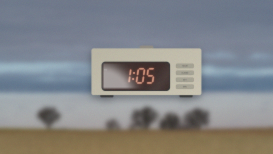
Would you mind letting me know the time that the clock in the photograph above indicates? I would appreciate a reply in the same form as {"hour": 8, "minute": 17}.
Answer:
{"hour": 1, "minute": 5}
